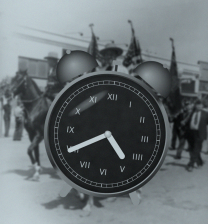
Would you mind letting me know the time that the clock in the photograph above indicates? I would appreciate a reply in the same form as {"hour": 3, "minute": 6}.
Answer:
{"hour": 4, "minute": 40}
